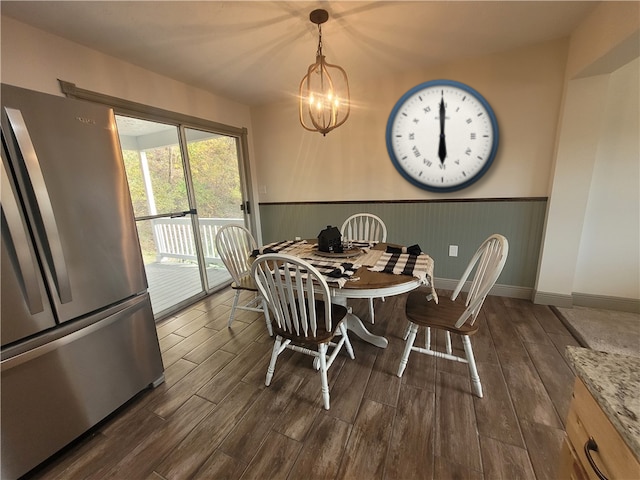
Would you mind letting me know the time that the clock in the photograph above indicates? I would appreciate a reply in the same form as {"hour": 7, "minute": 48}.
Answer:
{"hour": 6, "minute": 0}
